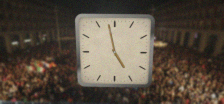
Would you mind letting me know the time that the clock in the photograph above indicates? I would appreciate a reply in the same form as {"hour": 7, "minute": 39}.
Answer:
{"hour": 4, "minute": 58}
